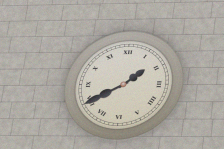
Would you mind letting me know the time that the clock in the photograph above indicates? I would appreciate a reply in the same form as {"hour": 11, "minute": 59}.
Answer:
{"hour": 1, "minute": 40}
